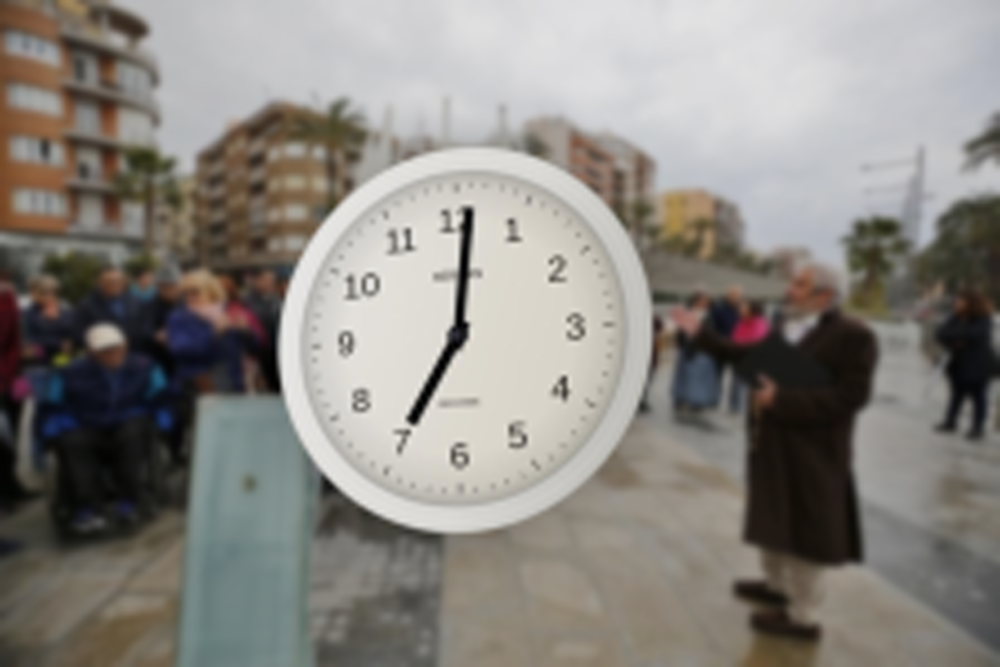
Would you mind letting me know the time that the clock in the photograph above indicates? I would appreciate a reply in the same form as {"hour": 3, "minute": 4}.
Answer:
{"hour": 7, "minute": 1}
